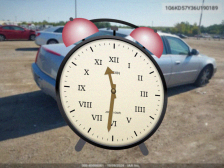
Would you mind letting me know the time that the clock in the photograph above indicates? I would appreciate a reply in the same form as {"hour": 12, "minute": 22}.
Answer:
{"hour": 11, "minute": 31}
